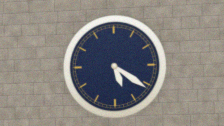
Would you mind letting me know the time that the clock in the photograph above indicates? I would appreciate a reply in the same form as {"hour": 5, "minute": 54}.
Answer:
{"hour": 5, "minute": 21}
